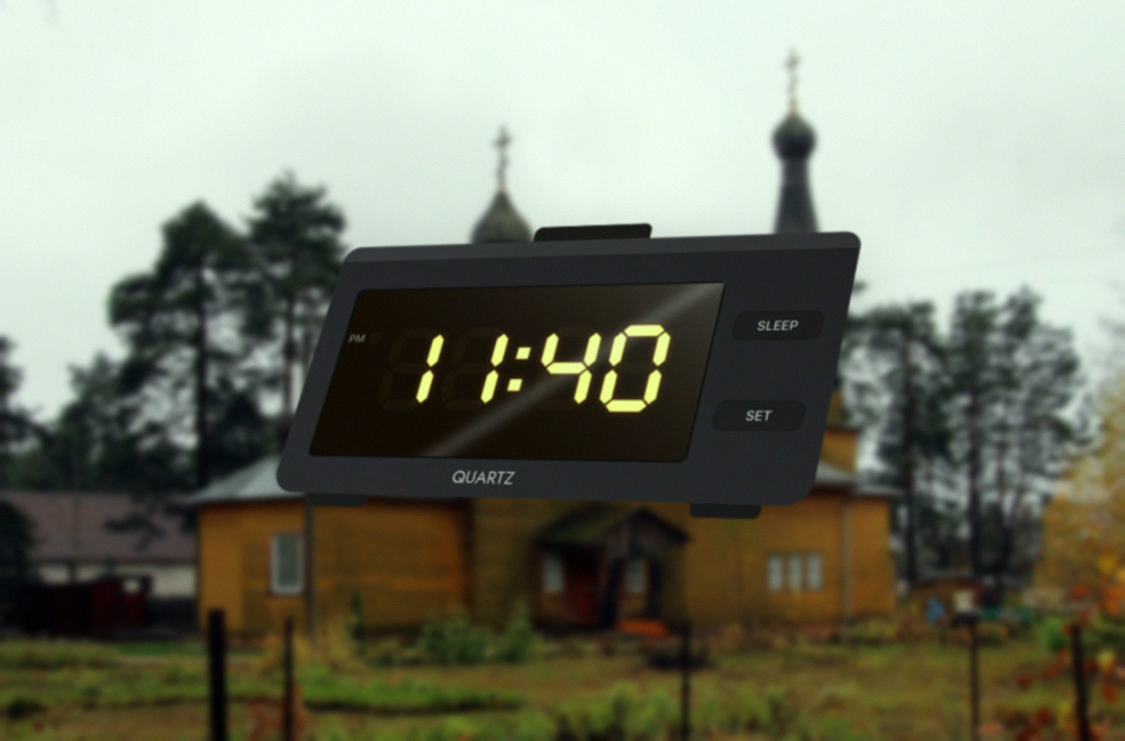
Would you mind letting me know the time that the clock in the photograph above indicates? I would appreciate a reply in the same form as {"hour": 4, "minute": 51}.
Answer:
{"hour": 11, "minute": 40}
